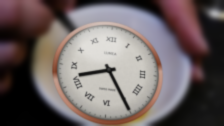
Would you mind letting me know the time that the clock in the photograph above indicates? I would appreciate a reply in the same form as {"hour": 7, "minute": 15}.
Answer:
{"hour": 8, "minute": 25}
